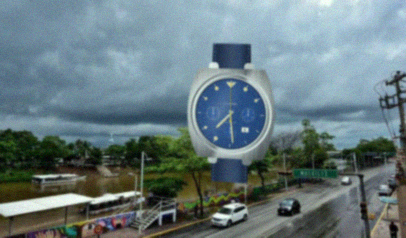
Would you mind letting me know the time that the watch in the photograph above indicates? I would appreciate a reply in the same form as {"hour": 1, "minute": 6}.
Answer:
{"hour": 7, "minute": 29}
